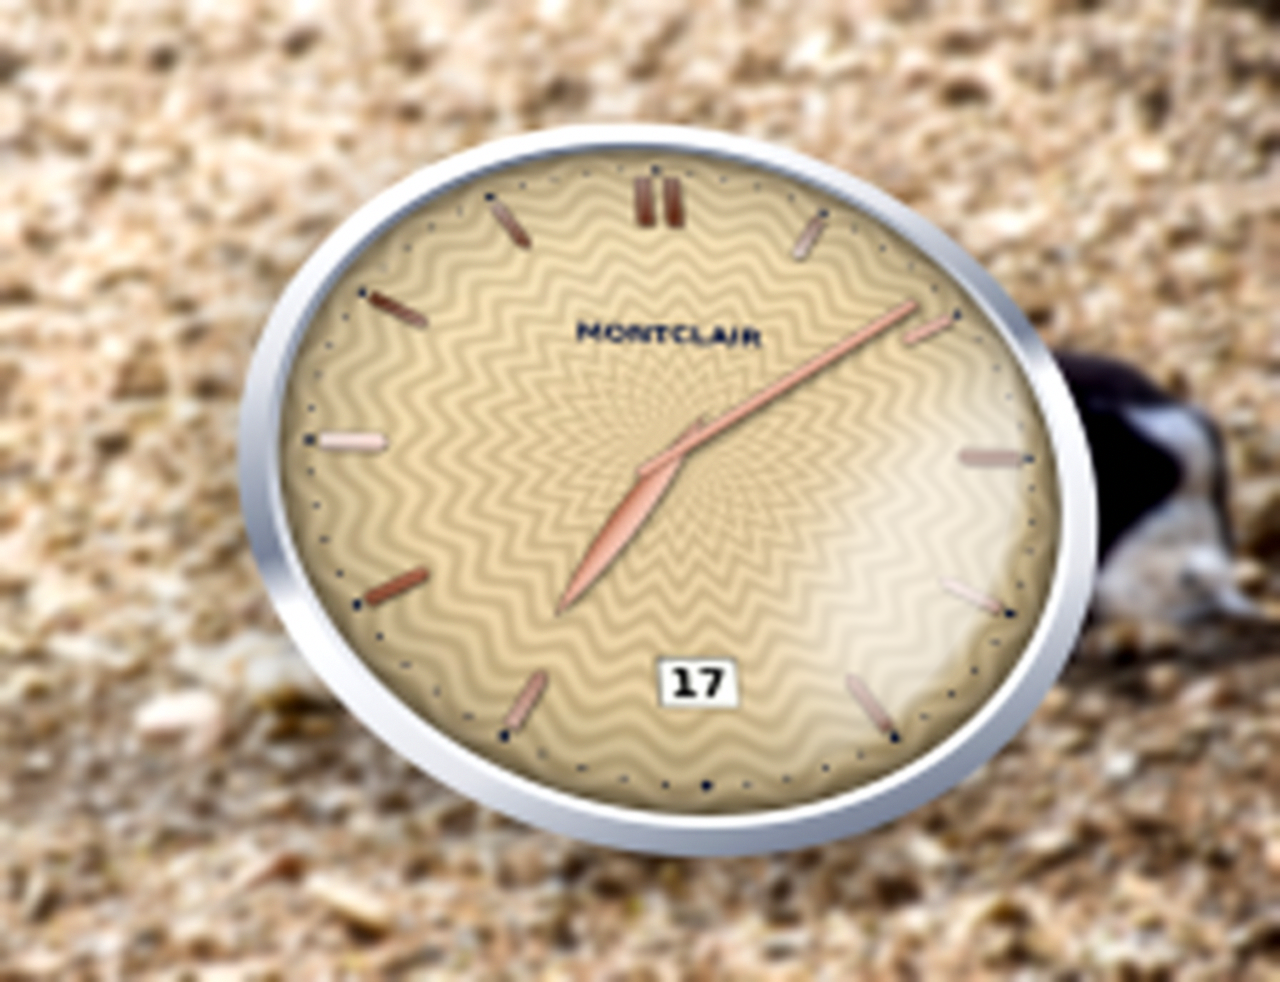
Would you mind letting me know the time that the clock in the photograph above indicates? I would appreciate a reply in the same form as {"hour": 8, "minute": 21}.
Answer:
{"hour": 7, "minute": 9}
